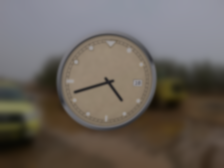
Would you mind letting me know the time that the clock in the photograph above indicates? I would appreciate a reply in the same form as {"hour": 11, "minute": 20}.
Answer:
{"hour": 4, "minute": 42}
